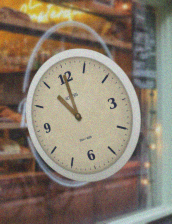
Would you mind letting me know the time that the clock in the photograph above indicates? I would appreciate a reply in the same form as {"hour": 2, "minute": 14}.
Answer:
{"hour": 11, "minute": 0}
